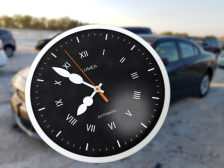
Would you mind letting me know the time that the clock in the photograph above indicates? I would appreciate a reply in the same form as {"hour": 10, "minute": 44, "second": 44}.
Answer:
{"hour": 7, "minute": 52, "second": 57}
